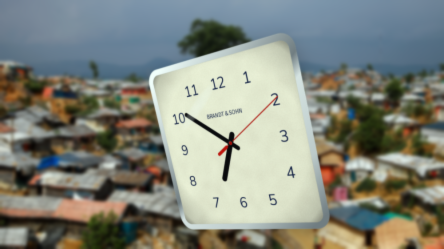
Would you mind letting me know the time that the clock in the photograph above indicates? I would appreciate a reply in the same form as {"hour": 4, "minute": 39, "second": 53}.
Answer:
{"hour": 6, "minute": 51, "second": 10}
